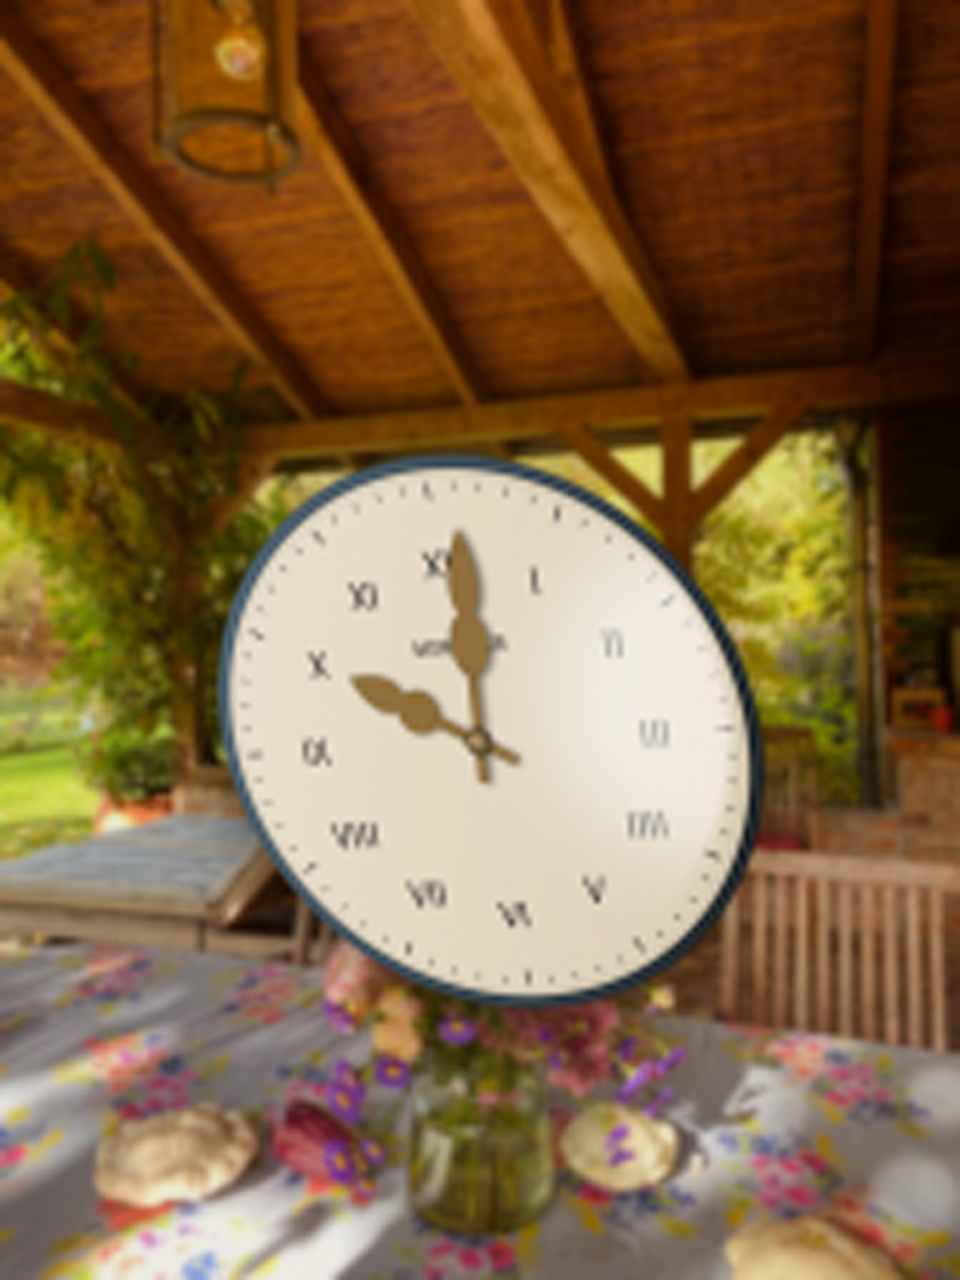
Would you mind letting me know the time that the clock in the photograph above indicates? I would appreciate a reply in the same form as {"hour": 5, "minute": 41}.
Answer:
{"hour": 10, "minute": 1}
